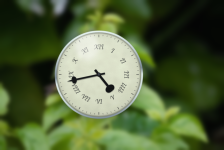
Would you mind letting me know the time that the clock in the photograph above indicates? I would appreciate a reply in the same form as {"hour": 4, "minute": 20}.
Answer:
{"hour": 4, "minute": 43}
